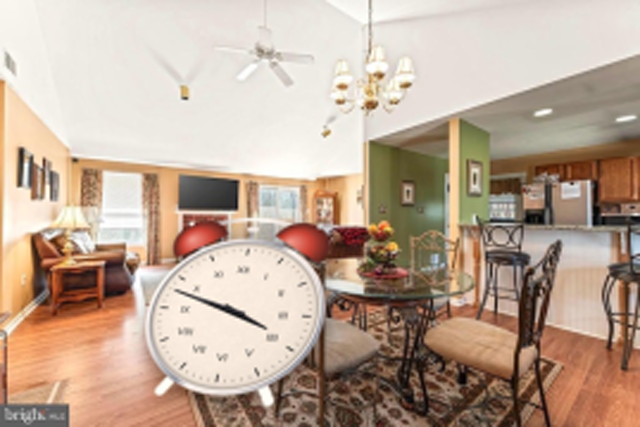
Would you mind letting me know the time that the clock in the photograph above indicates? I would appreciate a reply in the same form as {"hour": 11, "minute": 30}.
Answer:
{"hour": 3, "minute": 48}
